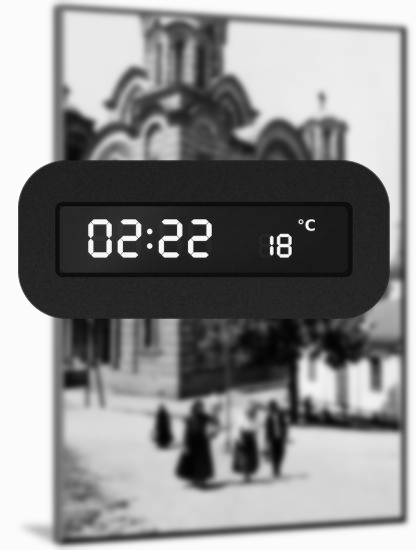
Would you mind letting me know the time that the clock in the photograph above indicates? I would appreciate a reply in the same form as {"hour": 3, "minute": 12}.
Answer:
{"hour": 2, "minute": 22}
